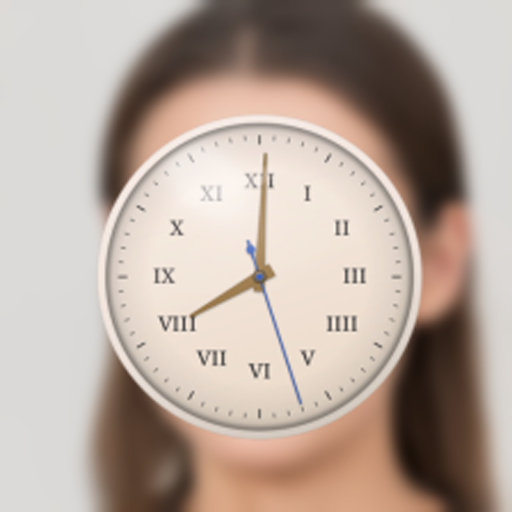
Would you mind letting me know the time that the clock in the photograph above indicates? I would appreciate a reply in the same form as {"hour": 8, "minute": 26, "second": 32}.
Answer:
{"hour": 8, "minute": 0, "second": 27}
